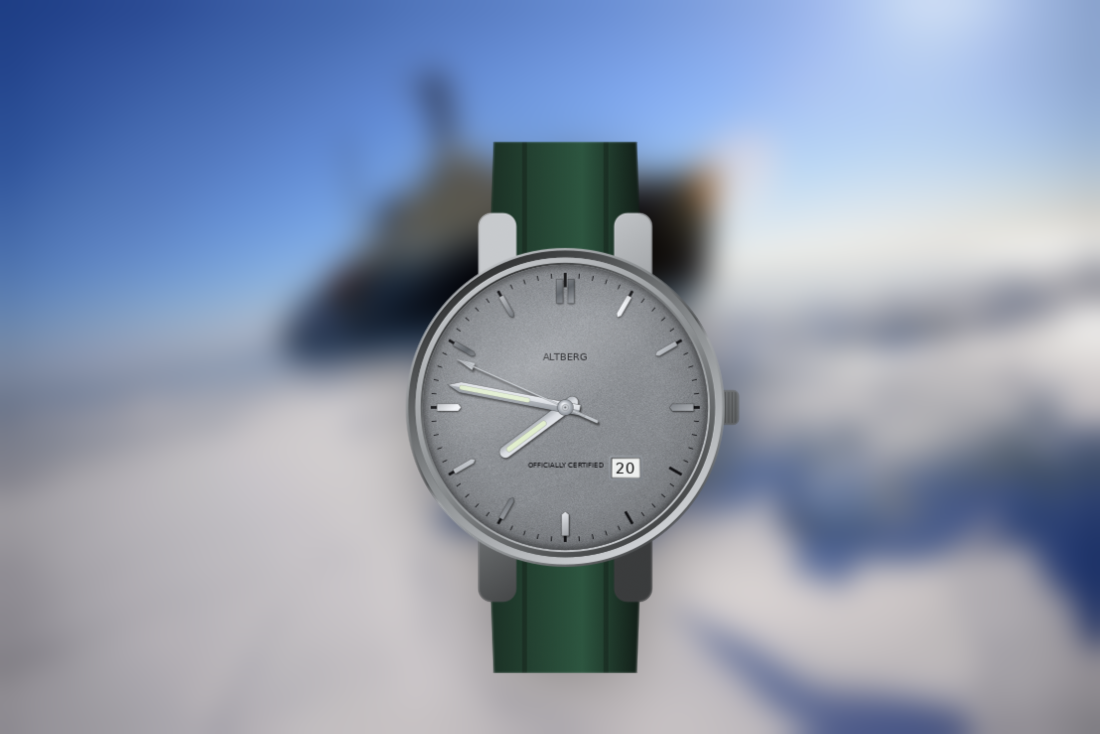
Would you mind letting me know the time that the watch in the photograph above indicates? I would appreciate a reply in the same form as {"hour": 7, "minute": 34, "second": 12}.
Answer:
{"hour": 7, "minute": 46, "second": 49}
